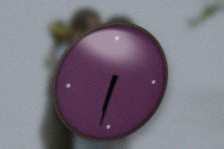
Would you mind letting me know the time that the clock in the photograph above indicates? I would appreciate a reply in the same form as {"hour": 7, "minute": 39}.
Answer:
{"hour": 6, "minute": 32}
